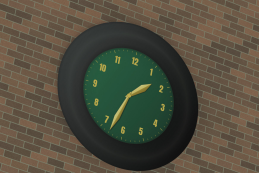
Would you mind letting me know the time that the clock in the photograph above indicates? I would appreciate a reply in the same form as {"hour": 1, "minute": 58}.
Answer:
{"hour": 1, "minute": 33}
